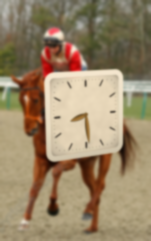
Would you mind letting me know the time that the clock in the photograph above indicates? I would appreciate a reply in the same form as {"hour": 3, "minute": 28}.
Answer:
{"hour": 8, "minute": 29}
